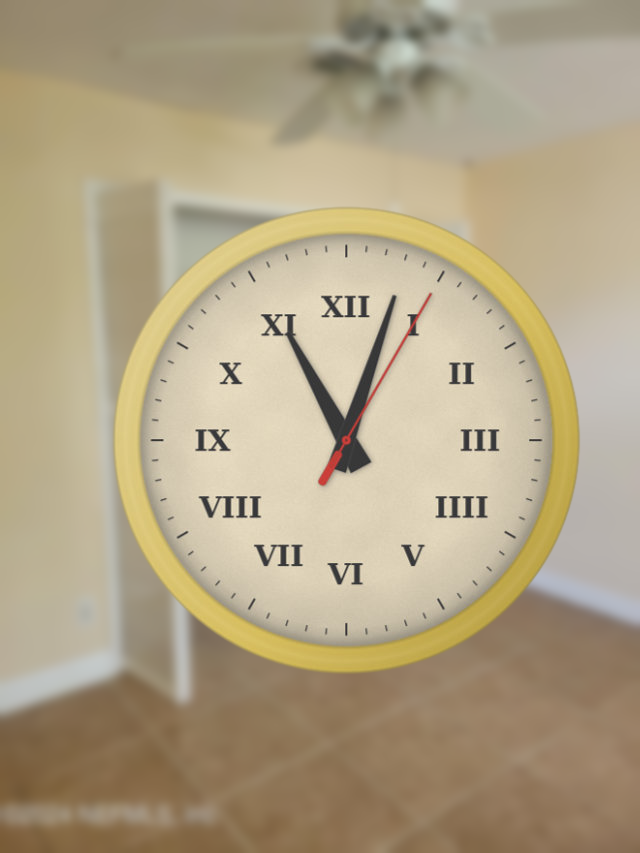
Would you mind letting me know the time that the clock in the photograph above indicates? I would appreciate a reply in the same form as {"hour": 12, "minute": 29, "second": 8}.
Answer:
{"hour": 11, "minute": 3, "second": 5}
